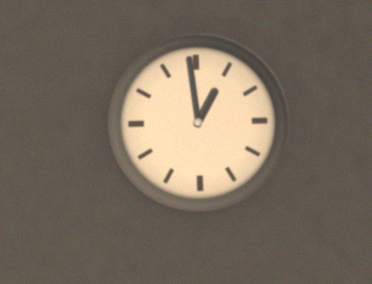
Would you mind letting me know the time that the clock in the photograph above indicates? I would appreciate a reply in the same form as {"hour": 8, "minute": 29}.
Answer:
{"hour": 12, "minute": 59}
